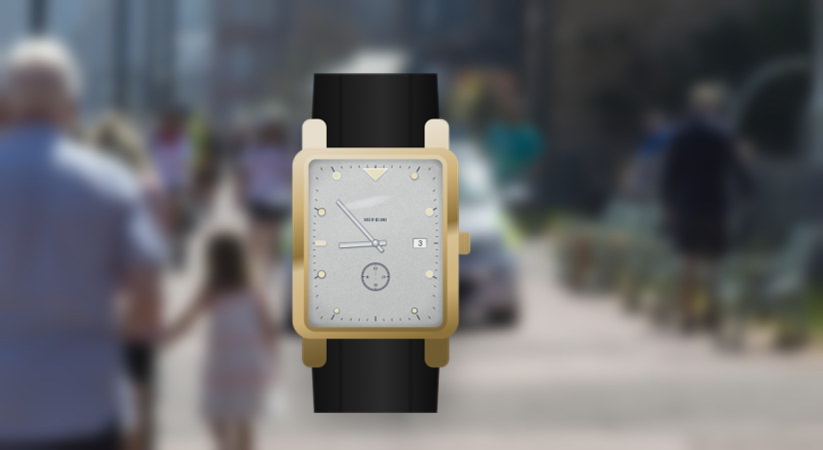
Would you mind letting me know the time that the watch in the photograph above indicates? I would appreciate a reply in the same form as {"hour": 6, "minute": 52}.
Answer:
{"hour": 8, "minute": 53}
